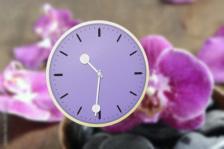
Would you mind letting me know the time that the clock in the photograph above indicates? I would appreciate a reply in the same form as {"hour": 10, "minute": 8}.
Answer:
{"hour": 10, "minute": 31}
